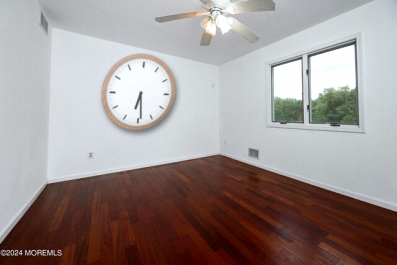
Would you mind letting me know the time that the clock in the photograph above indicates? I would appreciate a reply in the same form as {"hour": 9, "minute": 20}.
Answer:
{"hour": 6, "minute": 29}
